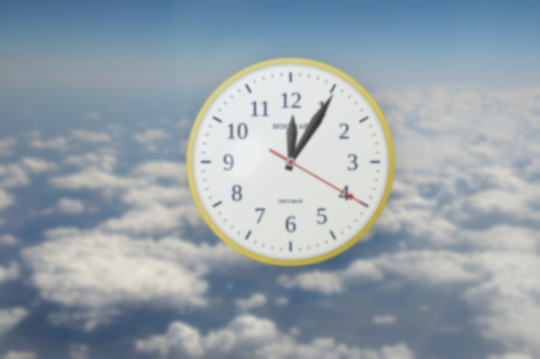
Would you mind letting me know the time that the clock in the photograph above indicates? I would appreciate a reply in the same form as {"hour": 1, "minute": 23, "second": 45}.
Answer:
{"hour": 12, "minute": 5, "second": 20}
